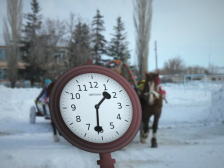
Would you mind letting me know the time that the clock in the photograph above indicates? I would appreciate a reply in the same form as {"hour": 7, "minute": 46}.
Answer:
{"hour": 1, "minute": 31}
